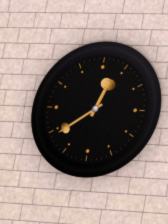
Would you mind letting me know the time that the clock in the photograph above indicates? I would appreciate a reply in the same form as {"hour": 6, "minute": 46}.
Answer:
{"hour": 12, "minute": 39}
